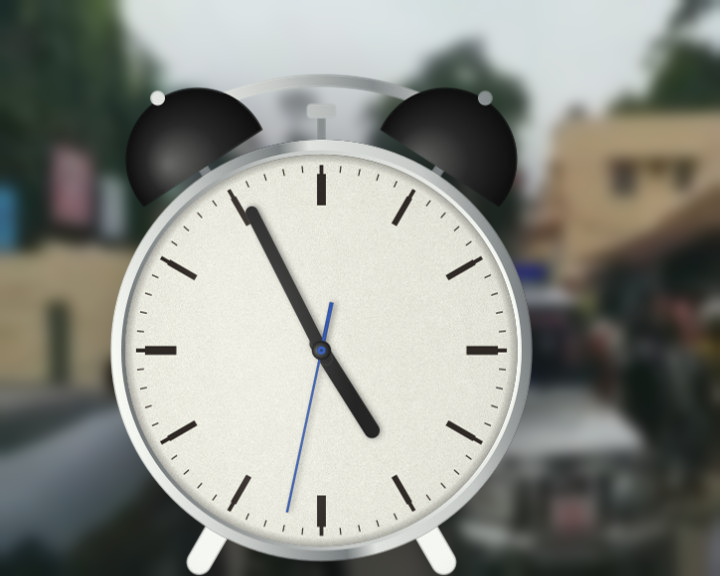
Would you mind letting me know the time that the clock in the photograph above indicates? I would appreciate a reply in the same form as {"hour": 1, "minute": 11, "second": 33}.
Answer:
{"hour": 4, "minute": 55, "second": 32}
